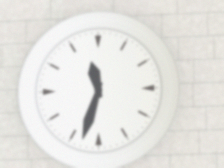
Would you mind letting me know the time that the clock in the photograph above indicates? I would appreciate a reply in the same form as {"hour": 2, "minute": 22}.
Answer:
{"hour": 11, "minute": 33}
